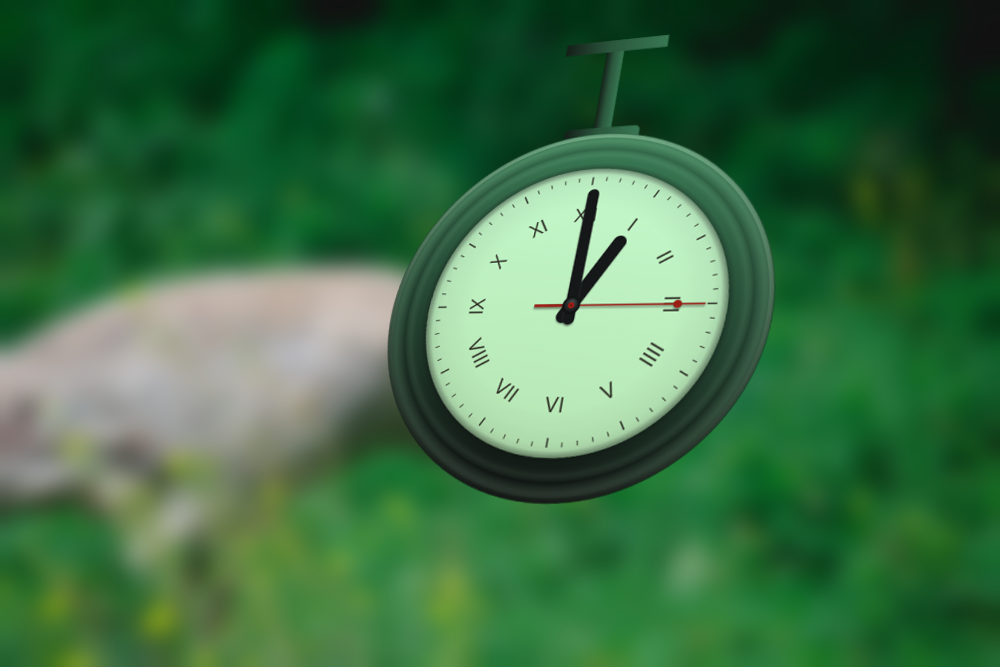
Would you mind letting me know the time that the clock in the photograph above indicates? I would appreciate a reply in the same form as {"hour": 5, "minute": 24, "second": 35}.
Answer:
{"hour": 1, "minute": 0, "second": 15}
